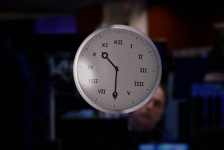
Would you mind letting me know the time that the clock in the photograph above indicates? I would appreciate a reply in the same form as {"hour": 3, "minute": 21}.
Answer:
{"hour": 10, "minute": 30}
